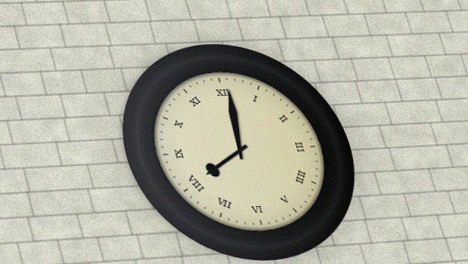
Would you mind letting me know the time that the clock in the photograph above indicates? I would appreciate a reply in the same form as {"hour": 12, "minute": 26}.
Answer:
{"hour": 8, "minute": 1}
